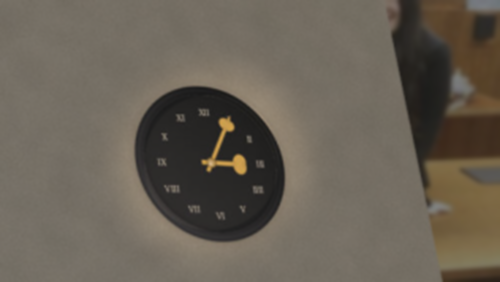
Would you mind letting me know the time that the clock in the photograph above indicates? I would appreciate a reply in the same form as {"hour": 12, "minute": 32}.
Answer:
{"hour": 3, "minute": 5}
